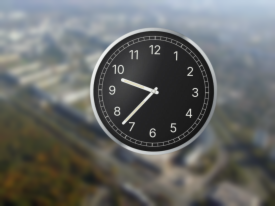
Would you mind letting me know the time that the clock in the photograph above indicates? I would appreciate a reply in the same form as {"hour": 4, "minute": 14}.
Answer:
{"hour": 9, "minute": 37}
